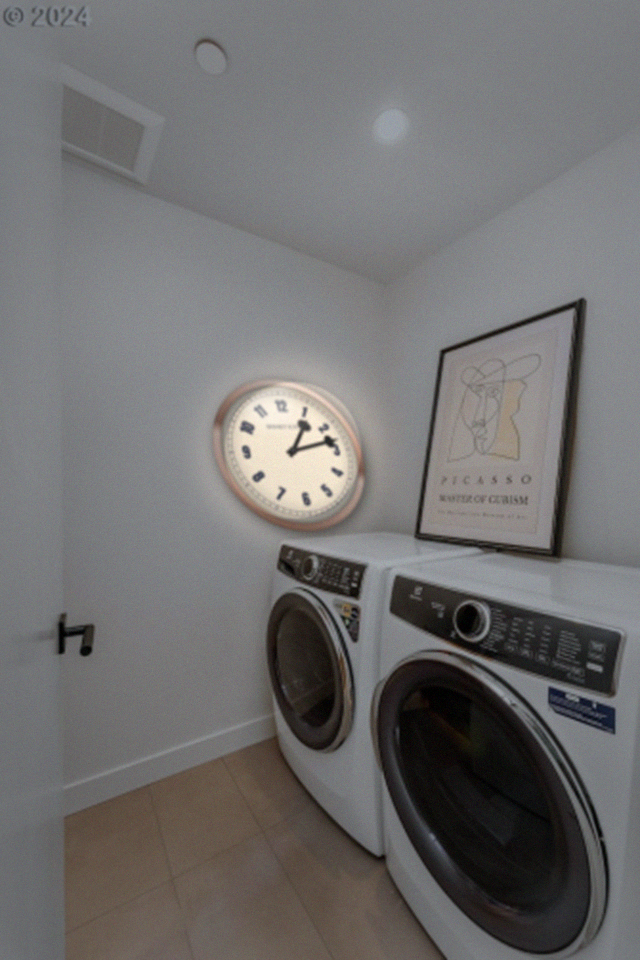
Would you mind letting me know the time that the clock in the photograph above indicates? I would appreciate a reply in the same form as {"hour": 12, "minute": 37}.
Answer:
{"hour": 1, "minute": 13}
